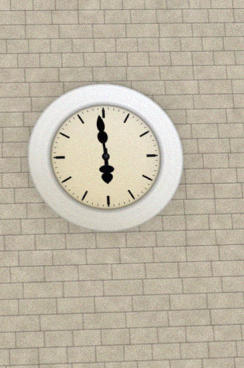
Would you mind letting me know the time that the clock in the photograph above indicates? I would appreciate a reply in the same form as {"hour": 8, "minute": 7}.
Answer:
{"hour": 5, "minute": 59}
